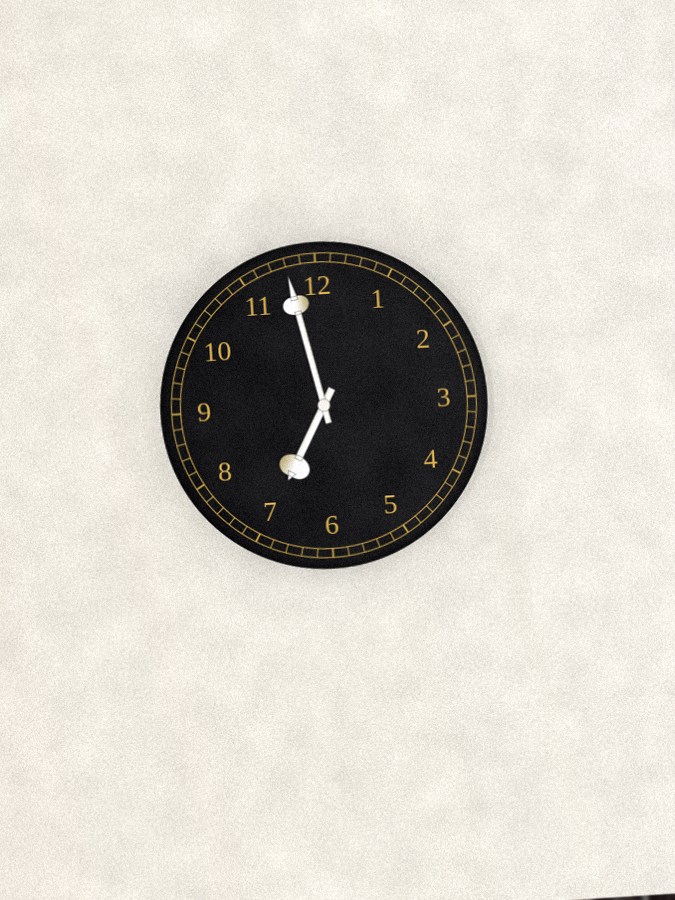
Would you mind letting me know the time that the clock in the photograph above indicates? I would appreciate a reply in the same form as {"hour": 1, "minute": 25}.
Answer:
{"hour": 6, "minute": 58}
